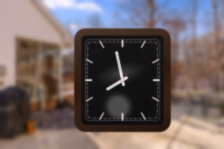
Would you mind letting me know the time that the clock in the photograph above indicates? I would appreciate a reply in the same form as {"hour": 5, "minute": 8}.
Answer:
{"hour": 7, "minute": 58}
